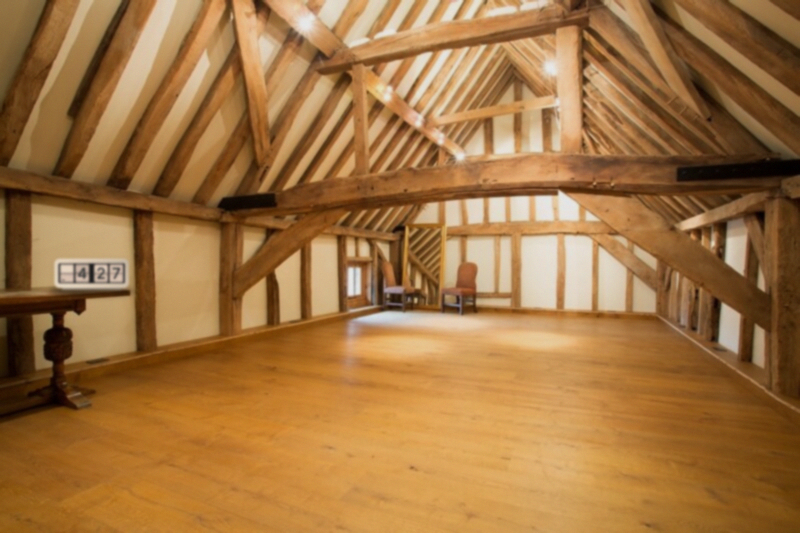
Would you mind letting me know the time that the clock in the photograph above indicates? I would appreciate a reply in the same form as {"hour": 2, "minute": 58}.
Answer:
{"hour": 4, "minute": 27}
